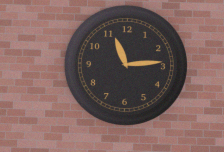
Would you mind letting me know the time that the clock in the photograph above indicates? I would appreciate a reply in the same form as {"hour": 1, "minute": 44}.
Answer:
{"hour": 11, "minute": 14}
